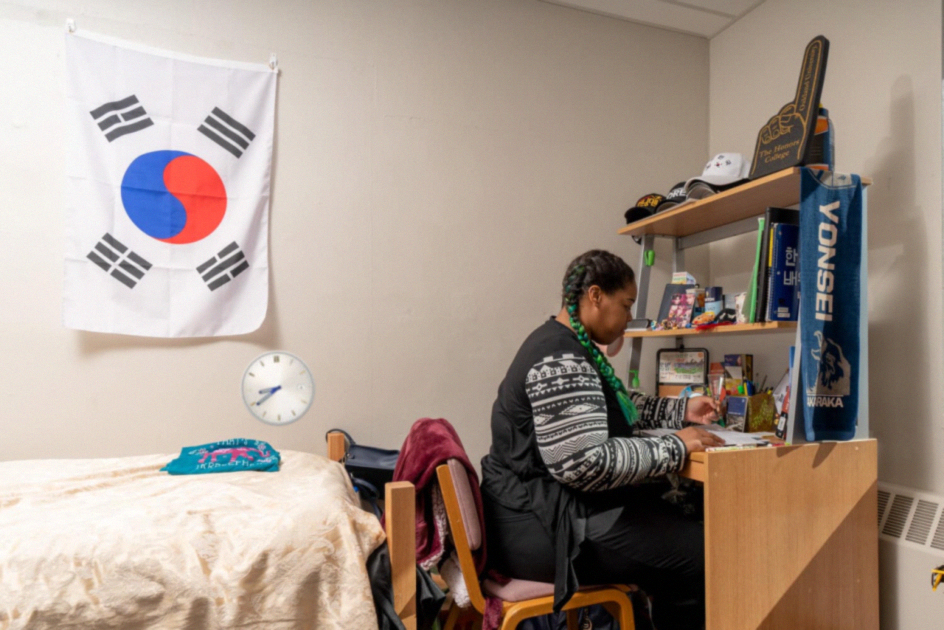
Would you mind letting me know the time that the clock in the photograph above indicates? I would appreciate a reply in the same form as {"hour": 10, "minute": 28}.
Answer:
{"hour": 8, "minute": 39}
